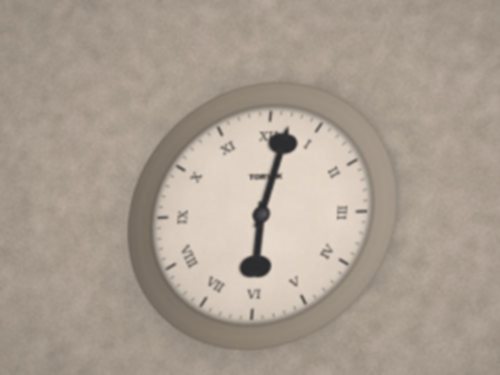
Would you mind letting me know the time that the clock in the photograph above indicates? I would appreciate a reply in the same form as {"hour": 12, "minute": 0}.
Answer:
{"hour": 6, "minute": 2}
